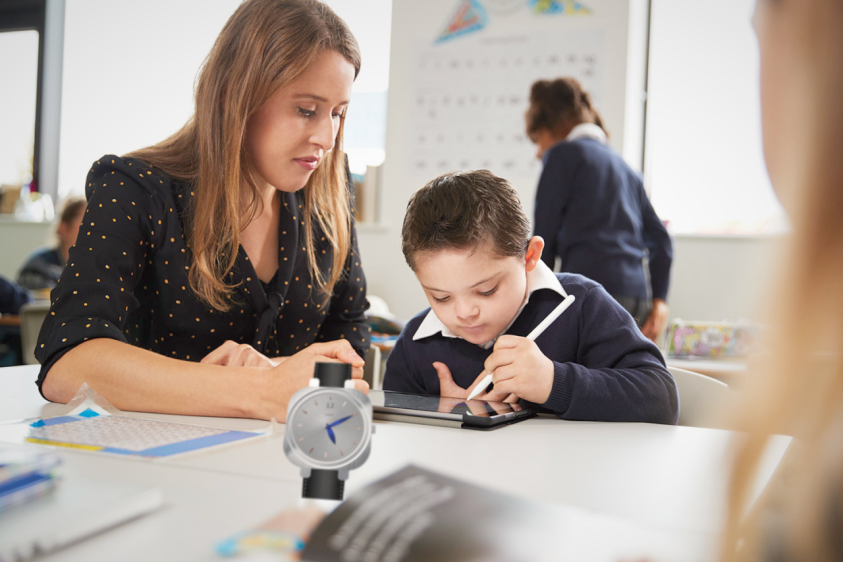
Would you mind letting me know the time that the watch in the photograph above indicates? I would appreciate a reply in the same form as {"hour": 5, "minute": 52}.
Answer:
{"hour": 5, "minute": 10}
